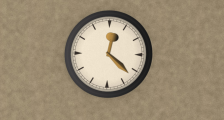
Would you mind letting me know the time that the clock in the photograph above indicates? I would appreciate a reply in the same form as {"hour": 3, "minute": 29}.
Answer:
{"hour": 12, "minute": 22}
